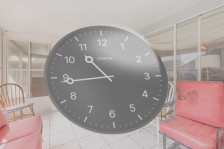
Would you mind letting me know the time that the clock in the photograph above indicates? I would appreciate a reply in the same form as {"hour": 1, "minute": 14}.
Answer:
{"hour": 10, "minute": 44}
